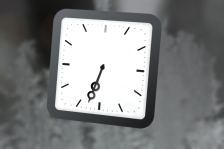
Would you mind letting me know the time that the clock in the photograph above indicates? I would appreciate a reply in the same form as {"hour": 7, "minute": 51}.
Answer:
{"hour": 6, "minute": 33}
